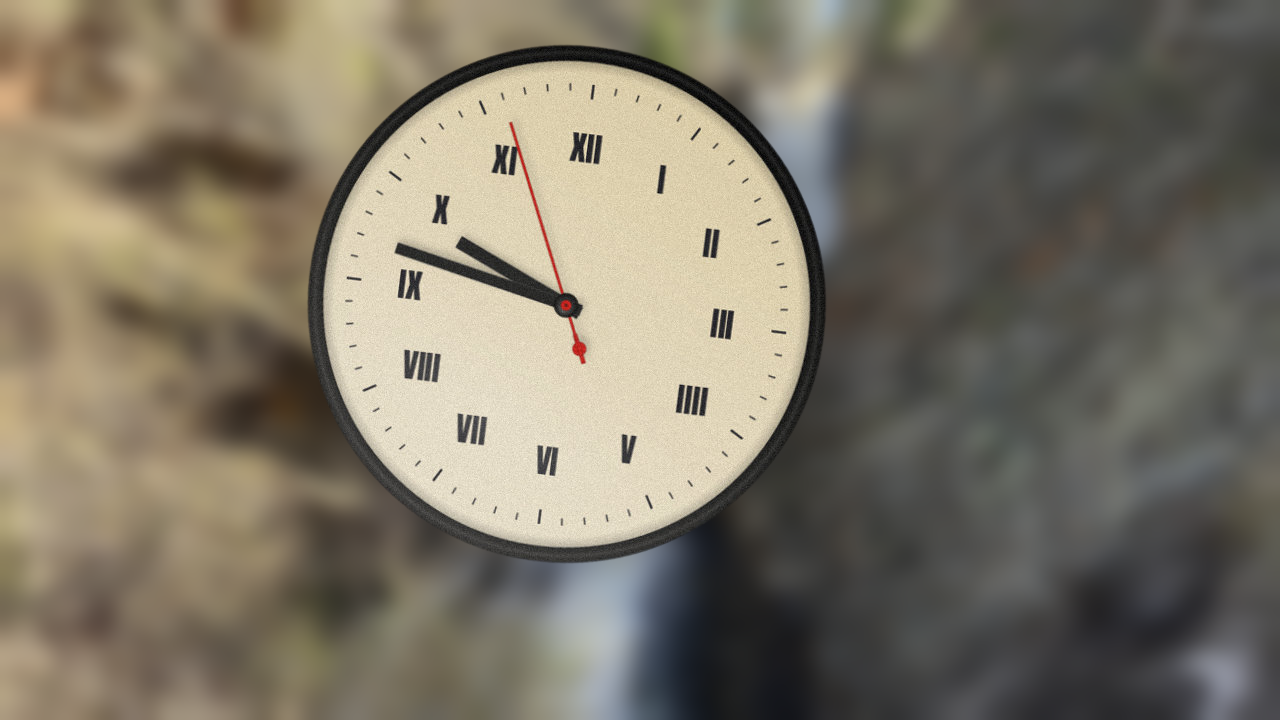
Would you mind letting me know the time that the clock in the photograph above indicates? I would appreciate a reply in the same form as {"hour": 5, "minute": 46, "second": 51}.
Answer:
{"hour": 9, "minute": 46, "second": 56}
